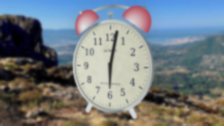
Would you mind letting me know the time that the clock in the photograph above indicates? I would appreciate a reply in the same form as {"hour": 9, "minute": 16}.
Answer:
{"hour": 6, "minute": 2}
